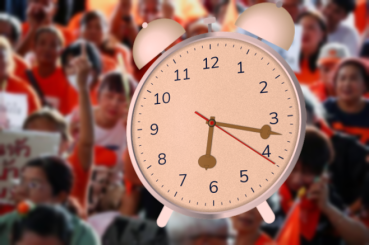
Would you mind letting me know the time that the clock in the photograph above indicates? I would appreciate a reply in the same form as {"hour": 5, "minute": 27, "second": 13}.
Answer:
{"hour": 6, "minute": 17, "second": 21}
